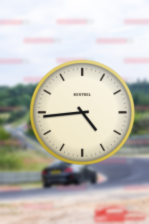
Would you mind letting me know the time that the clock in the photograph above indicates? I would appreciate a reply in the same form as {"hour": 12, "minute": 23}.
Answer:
{"hour": 4, "minute": 44}
